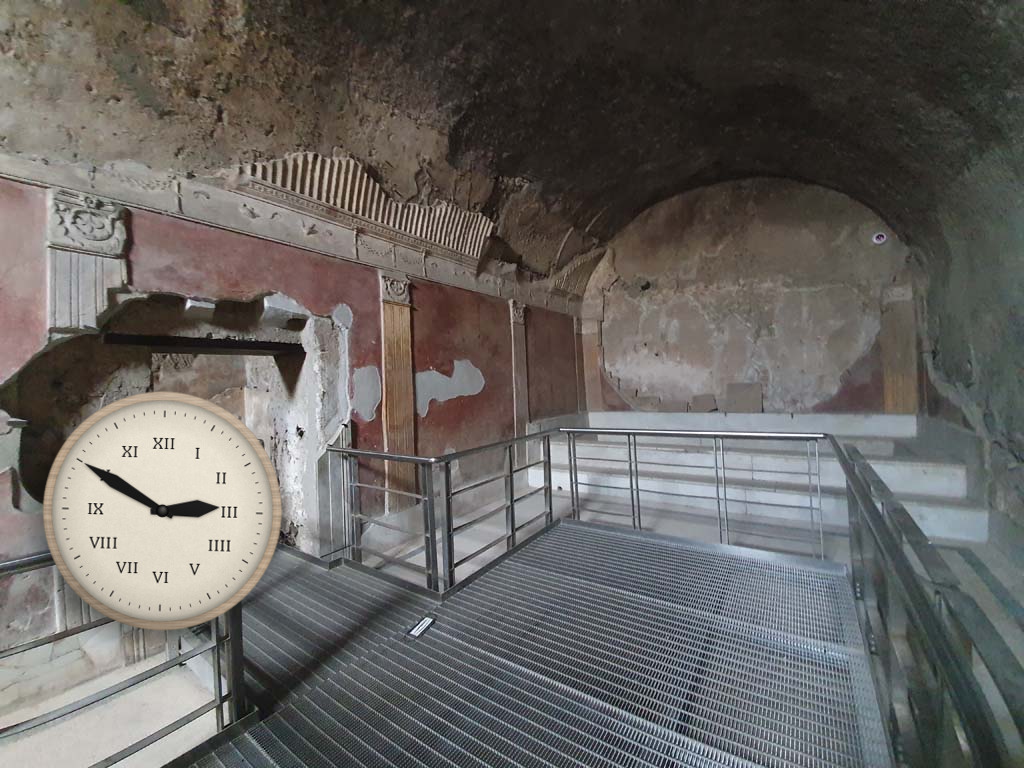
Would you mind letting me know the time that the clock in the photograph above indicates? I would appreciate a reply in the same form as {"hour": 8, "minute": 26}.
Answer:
{"hour": 2, "minute": 50}
